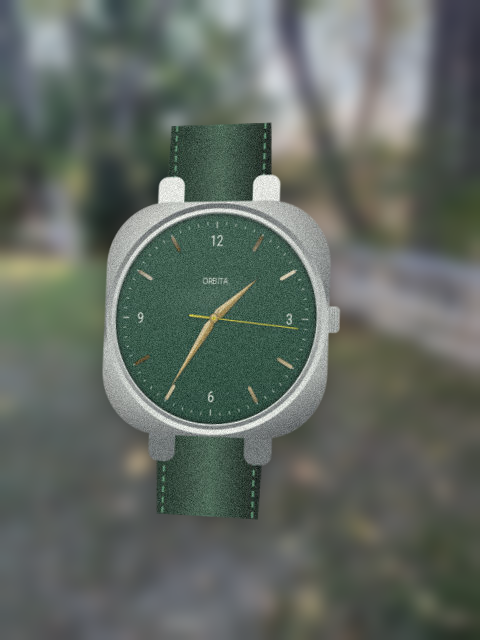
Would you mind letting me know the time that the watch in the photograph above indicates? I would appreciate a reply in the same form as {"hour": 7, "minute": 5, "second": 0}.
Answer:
{"hour": 1, "minute": 35, "second": 16}
